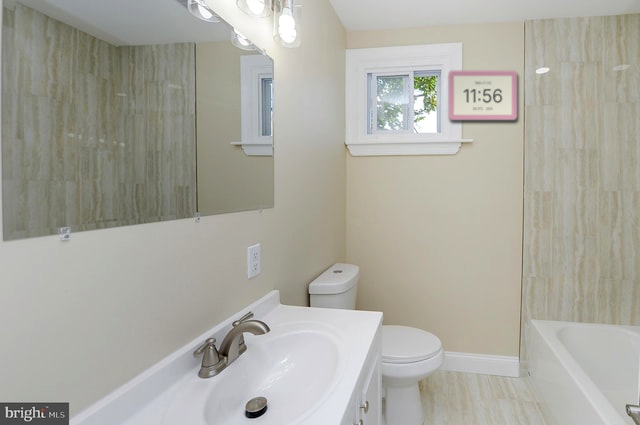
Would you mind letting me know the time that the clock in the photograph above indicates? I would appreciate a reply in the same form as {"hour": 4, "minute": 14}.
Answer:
{"hour": 11, "minute": 56}
